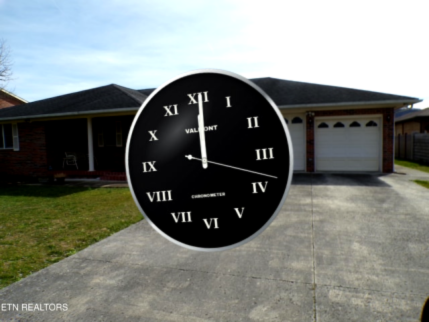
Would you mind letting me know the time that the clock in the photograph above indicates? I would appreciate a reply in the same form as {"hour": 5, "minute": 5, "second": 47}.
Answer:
{"hour": 12, "minute": 0, "second": 18}
